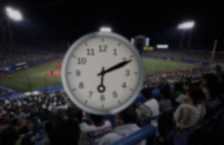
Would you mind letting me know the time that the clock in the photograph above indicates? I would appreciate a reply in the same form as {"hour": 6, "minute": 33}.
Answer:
{"hour": 6, "minute": 11}
